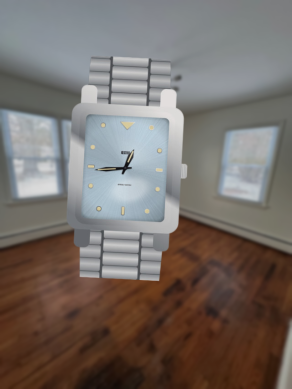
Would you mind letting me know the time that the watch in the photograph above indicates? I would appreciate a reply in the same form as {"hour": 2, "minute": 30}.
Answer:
{"hour": 12, "minute": 44}
